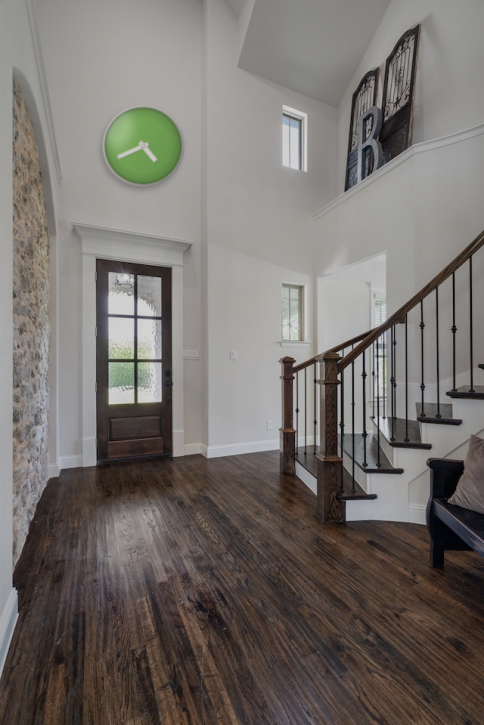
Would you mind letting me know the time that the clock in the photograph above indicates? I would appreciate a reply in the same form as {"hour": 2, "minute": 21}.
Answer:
{"hour": 4, "minute": 41}
